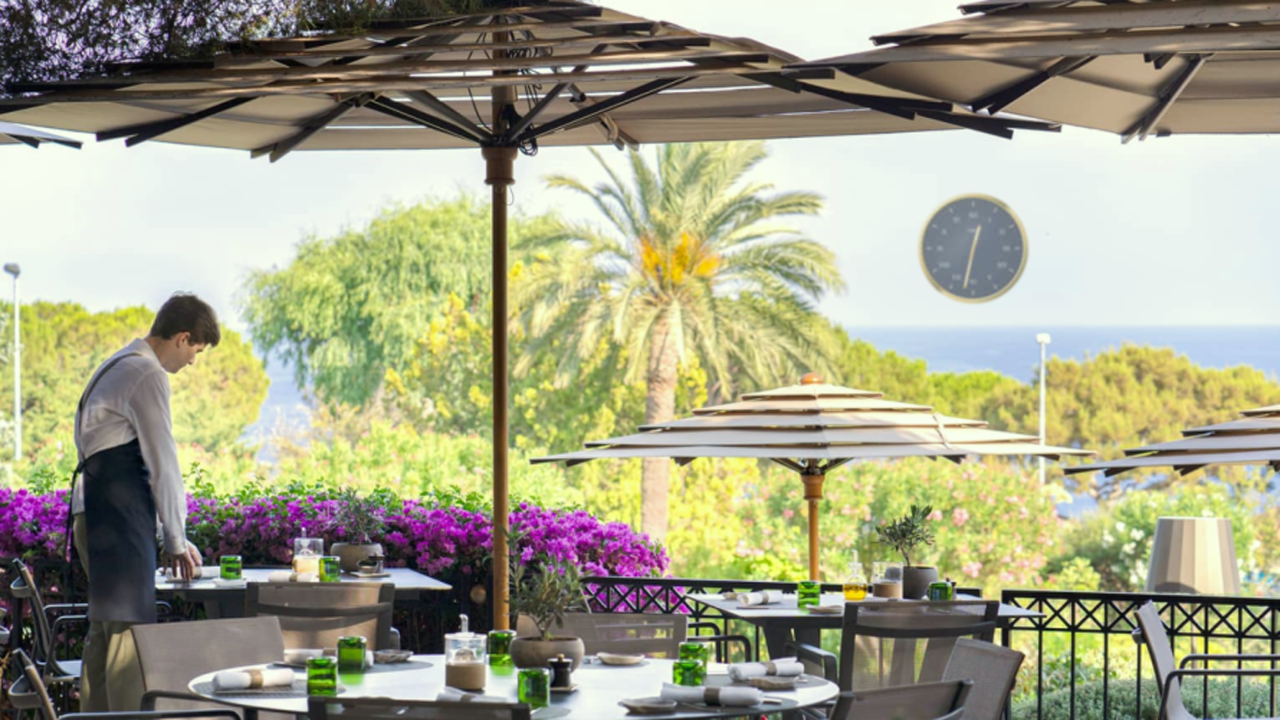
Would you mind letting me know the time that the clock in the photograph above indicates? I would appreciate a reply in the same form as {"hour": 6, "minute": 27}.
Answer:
{"hour": 12, "minute": 32}
